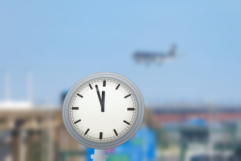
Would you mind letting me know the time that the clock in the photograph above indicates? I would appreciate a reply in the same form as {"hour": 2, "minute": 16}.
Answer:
{"hour": 11, "minute": 57}
